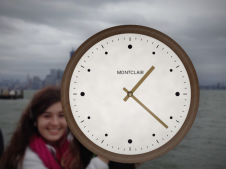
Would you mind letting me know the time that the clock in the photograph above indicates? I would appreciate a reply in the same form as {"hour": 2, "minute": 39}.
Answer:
{"hour": 1, "minute": 22}
